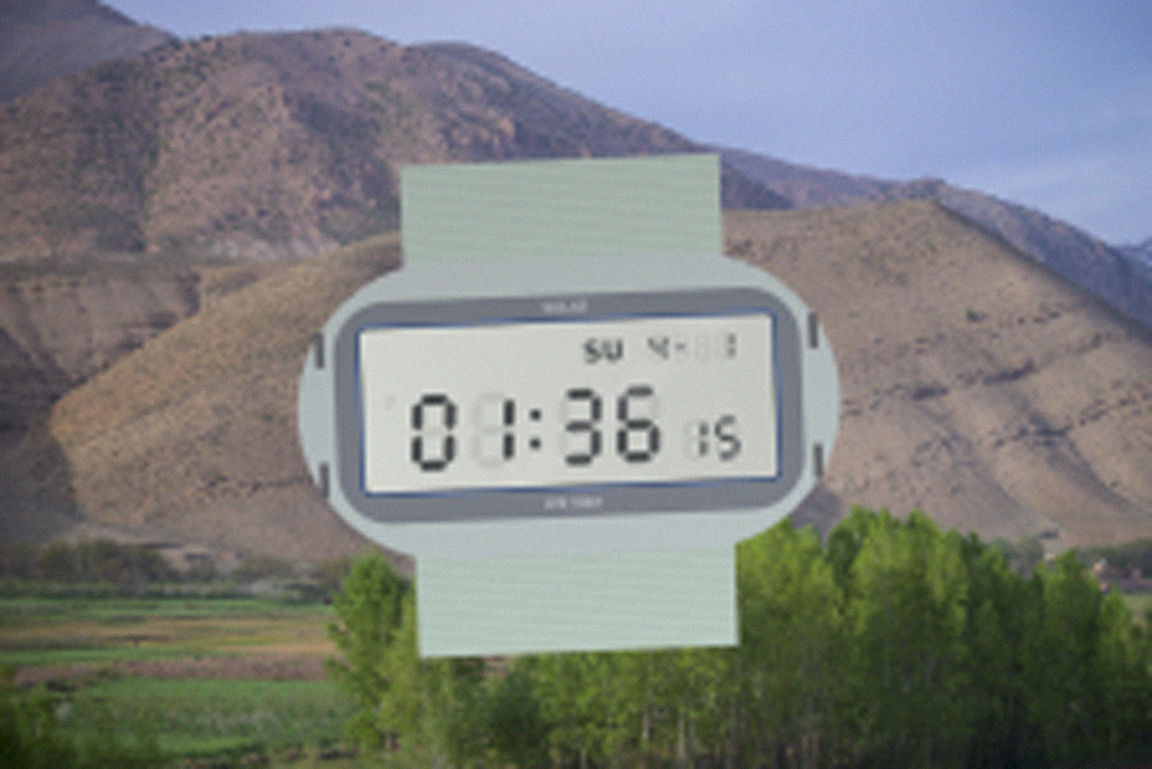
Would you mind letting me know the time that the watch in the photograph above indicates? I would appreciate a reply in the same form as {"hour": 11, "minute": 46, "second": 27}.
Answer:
{"hour": 1, "minute": 36, "second": 15}
